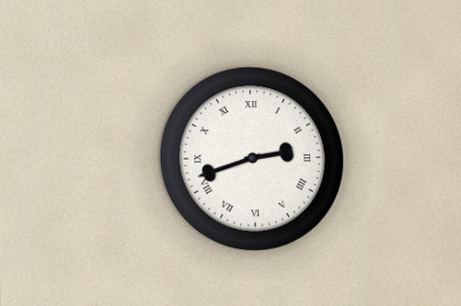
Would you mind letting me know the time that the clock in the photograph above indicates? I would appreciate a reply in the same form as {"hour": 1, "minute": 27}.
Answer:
{"hour": 2, "minute": 42}
